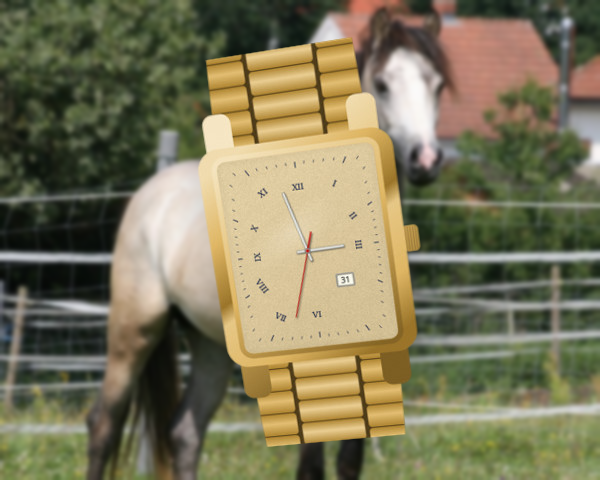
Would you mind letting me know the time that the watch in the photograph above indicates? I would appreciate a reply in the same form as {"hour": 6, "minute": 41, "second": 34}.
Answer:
{"hour": 2, "minute": 57, "second": 33}
